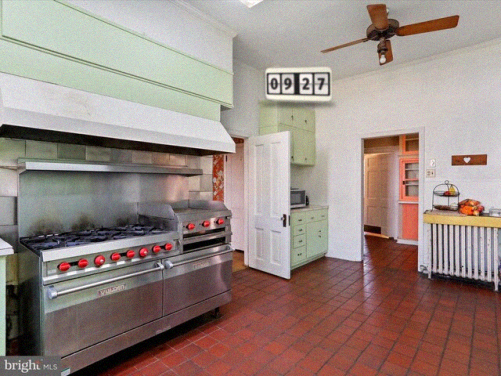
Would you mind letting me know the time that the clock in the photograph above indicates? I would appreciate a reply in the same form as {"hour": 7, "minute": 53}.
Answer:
{"hour": 9, "minute": 27}
